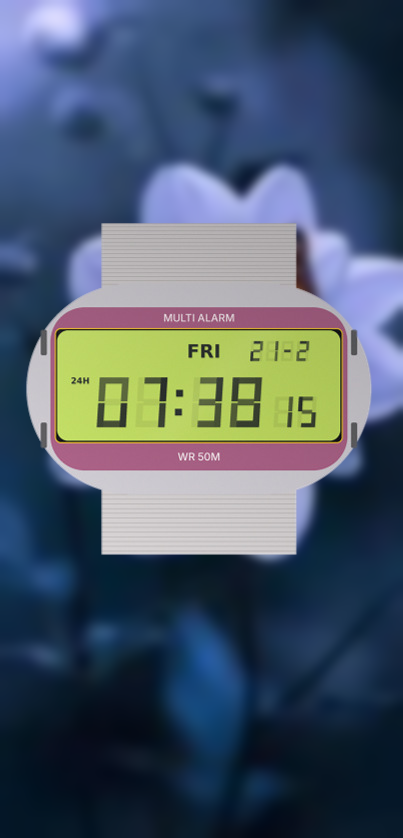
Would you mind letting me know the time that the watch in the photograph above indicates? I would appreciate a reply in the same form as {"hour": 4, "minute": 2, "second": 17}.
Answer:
{"hour": 7, "minute": 38, "second": 15}
